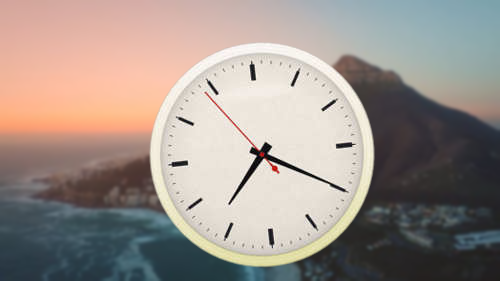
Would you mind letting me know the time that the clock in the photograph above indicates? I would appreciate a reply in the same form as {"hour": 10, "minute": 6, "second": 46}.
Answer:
{"hour": 7, "minute": 19, "second": 54}
